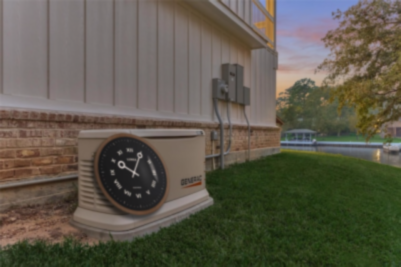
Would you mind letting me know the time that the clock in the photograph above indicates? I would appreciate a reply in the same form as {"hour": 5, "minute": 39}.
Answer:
{"hour": 10, "minute": 5}
